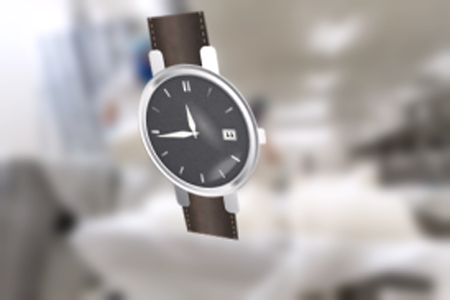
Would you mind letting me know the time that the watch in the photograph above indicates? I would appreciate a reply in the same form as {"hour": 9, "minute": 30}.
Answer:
{"hour": 11, "minute": 44}
